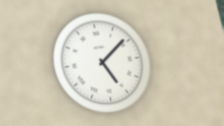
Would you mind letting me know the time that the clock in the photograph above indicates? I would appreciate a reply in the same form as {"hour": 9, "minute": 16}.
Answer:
{"hour": 5, "minute": 9}
